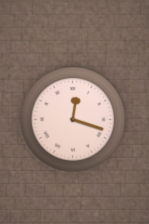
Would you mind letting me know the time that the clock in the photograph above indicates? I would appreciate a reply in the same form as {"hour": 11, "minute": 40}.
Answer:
{"hour": 12, "minute": 18}
